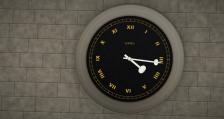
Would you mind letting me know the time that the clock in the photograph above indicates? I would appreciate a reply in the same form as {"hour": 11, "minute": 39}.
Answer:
{"hour": 4, "minute": 16}
